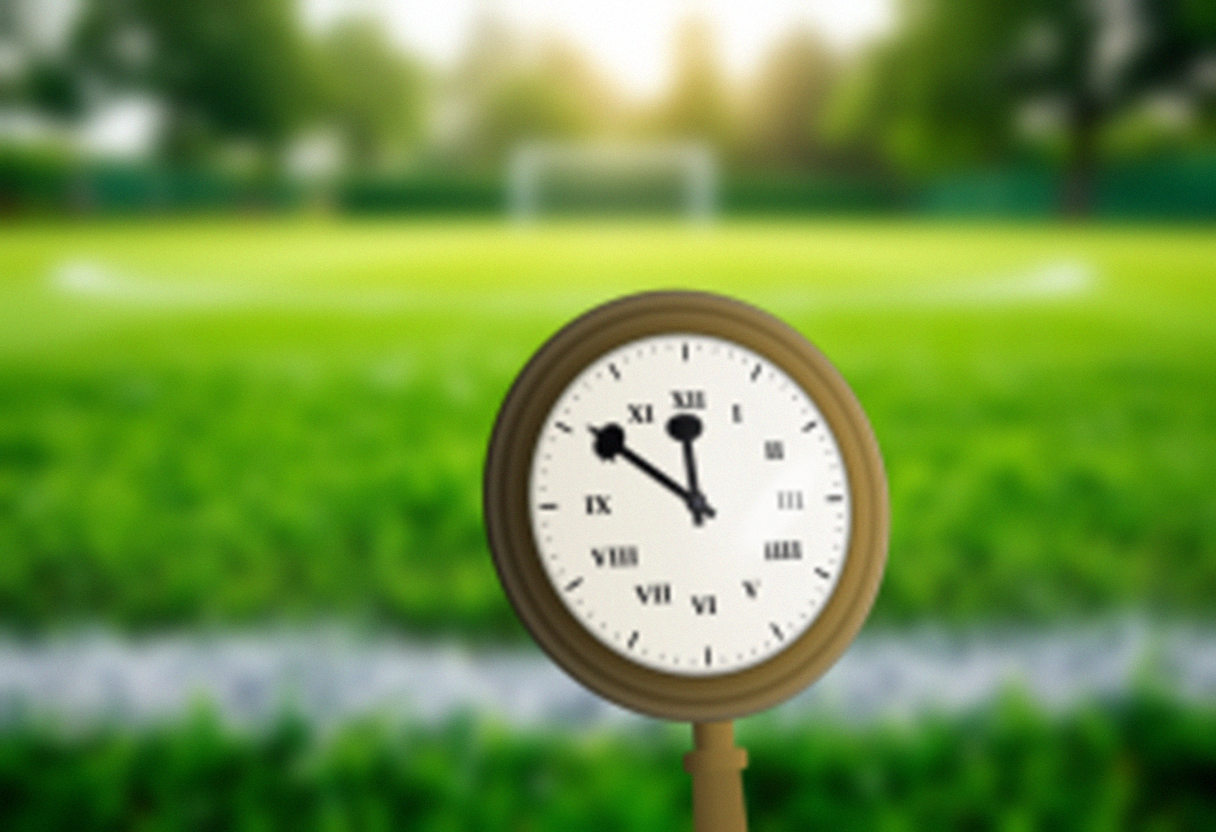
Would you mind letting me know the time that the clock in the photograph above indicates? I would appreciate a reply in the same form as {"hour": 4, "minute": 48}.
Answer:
{"hour": 11, "minute": 51}
